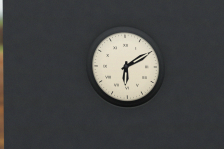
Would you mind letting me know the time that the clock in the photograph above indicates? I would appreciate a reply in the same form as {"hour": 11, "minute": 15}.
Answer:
{"hour": 6, "minute": 10}
